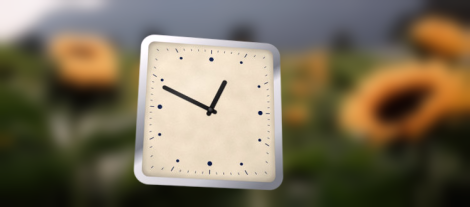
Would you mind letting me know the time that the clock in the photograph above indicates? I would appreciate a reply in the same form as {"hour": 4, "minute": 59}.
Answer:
{"hour": 12, "minute": 49}
